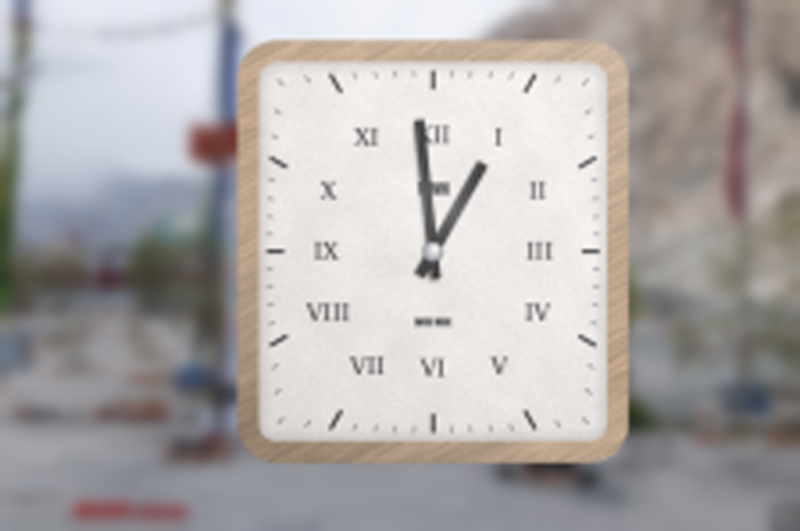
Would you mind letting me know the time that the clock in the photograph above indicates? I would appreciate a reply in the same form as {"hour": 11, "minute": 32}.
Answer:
{"hour": 12, "minute": 59}
